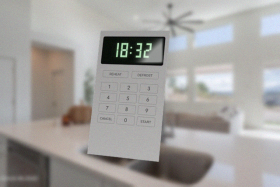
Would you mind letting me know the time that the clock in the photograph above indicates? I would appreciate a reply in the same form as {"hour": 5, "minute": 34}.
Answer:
{"hour": 18, "minute": 32}
